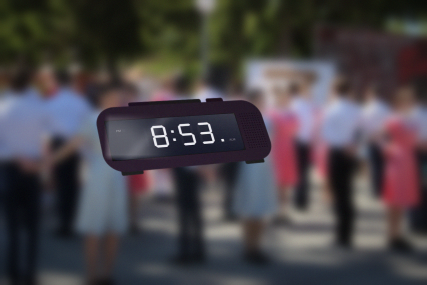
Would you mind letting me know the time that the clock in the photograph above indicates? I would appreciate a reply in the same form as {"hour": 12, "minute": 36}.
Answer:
{"hour": 8, "minute": 53}
